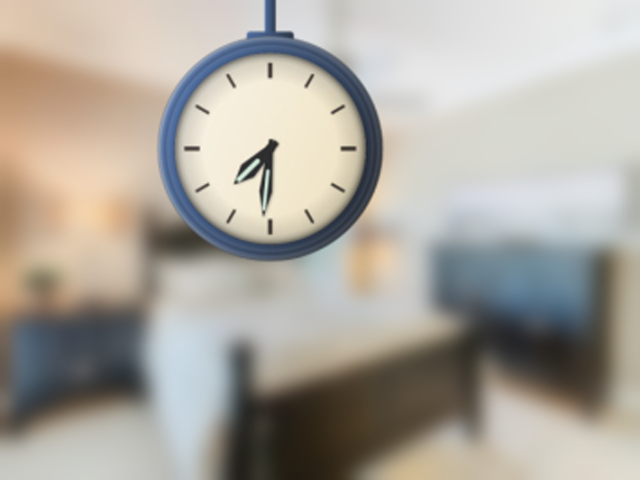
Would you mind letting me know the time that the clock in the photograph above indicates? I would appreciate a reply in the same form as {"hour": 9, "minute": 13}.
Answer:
{"hour": 7, "minute": 31}
